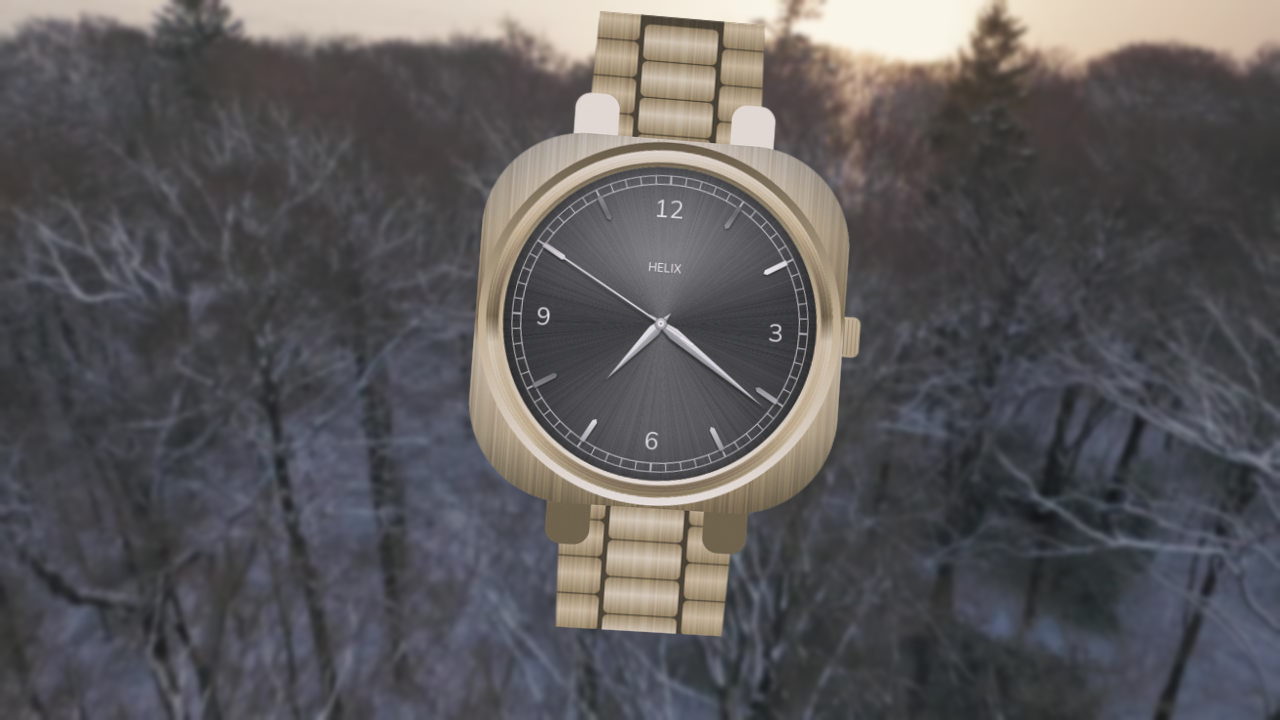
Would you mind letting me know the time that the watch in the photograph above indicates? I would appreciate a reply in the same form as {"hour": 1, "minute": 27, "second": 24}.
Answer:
{"hour": 7, "minute": 20, "second": 50}
